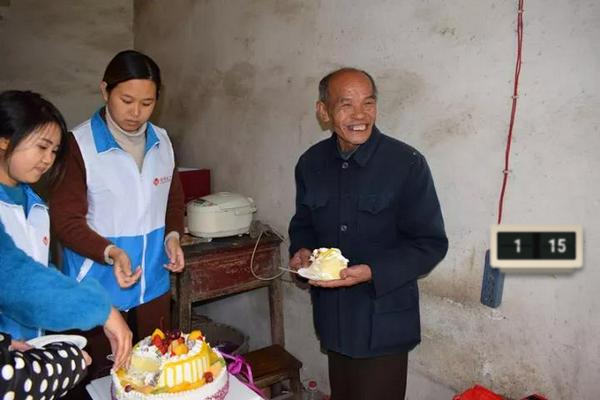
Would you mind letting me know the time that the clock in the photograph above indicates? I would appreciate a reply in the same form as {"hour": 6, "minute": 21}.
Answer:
{"hour": 1, "minute": 15}
